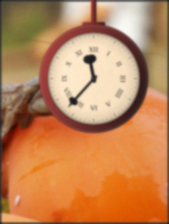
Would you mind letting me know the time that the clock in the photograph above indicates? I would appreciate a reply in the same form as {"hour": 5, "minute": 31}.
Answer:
{"hour": 11, "minute": 37}
